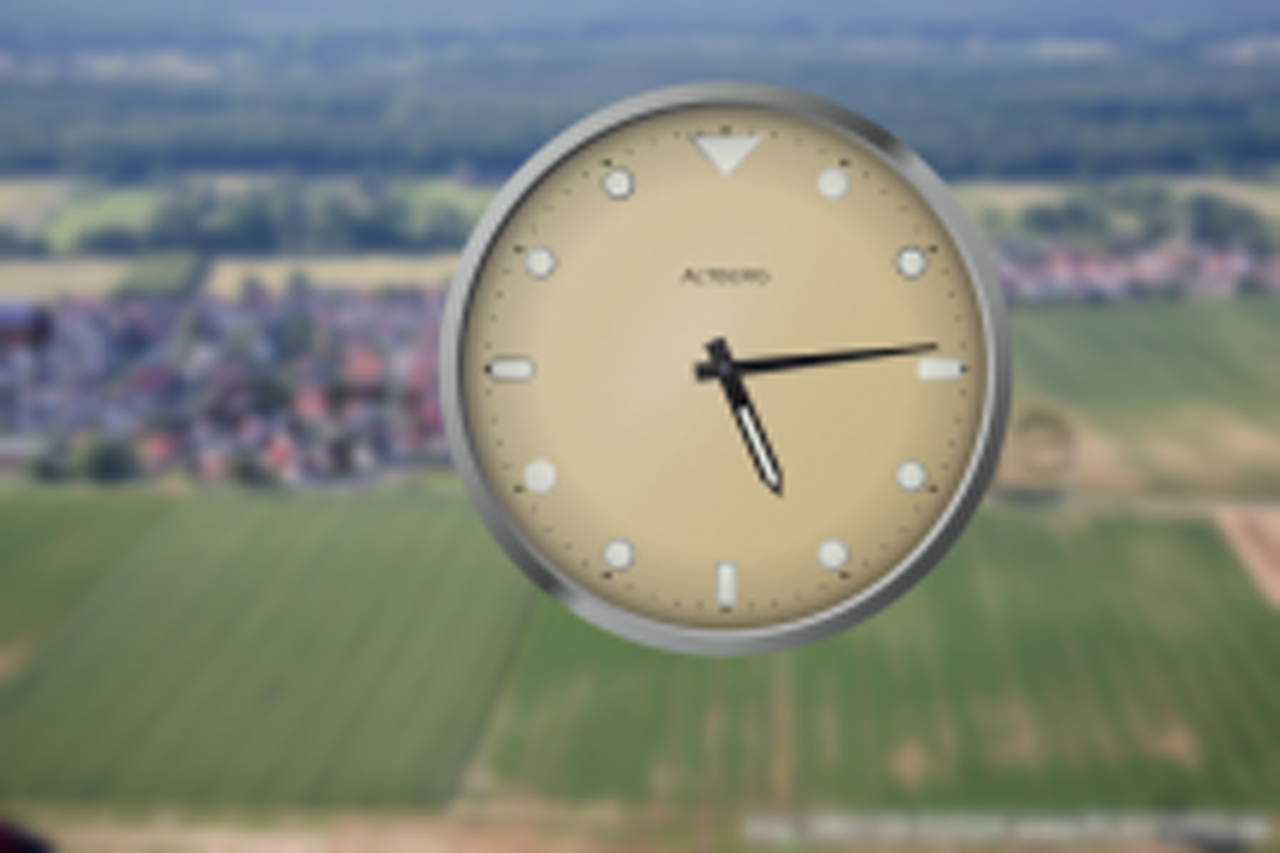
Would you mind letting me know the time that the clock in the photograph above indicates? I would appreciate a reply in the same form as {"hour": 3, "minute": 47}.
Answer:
{"hour": 5, "minute": 14}
